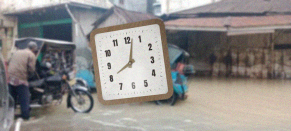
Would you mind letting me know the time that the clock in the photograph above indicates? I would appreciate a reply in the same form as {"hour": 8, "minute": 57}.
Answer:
{"hour": 8, "minute": 2}
